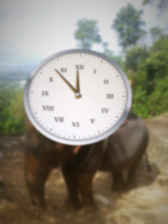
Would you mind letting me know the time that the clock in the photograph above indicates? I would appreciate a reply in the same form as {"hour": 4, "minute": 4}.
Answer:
{"hour": 11, "minute": 53}
